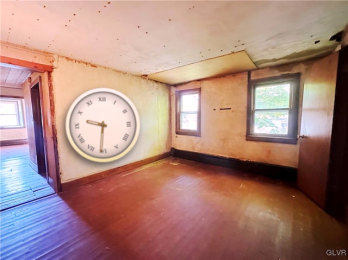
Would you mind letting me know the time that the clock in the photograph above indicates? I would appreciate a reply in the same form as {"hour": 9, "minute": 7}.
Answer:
{"hour": 9, "minute": 31}
